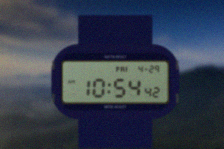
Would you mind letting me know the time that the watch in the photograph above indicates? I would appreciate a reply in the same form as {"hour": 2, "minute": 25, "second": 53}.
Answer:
{"hour": 10, "minute": 54, "second": 42}
